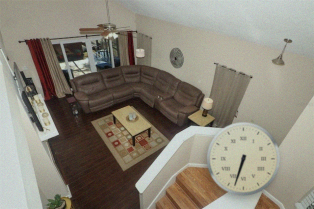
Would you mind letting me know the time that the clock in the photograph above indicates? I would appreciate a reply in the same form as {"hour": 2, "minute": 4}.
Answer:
{"hour": 6, "minute": 33}
